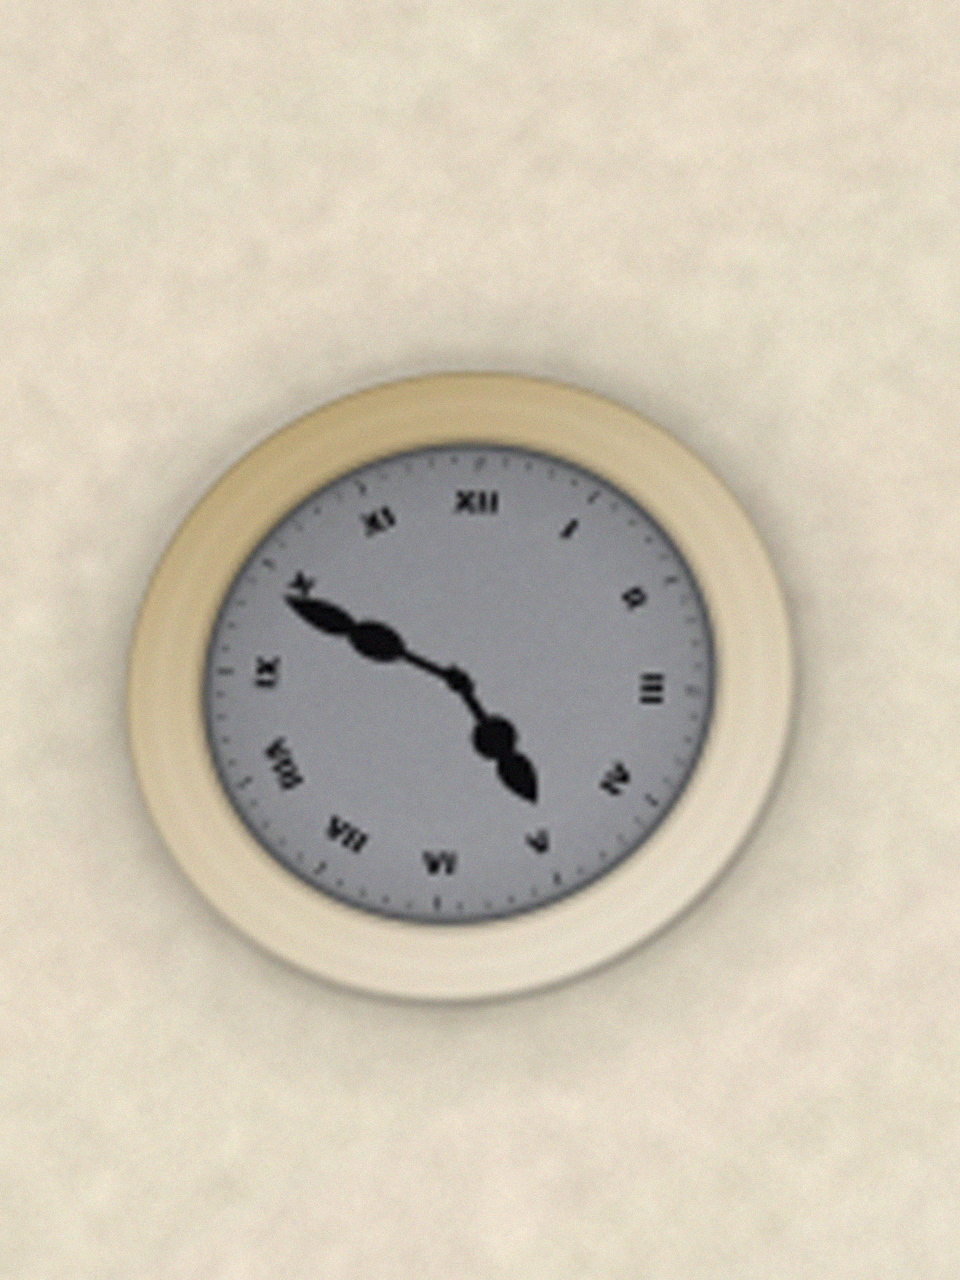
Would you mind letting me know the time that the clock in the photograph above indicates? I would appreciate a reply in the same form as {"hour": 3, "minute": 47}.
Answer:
{"hour": 4, "minute": 49}
